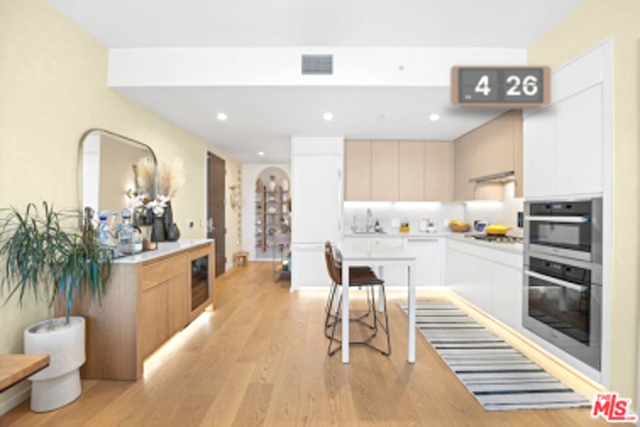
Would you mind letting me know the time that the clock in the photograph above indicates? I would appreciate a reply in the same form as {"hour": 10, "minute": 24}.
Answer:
{"hour": 4, "minute": 26}
